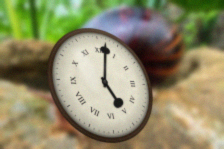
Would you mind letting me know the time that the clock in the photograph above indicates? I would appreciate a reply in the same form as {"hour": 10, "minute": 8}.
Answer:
{"hour": 5, "minute": 2}
